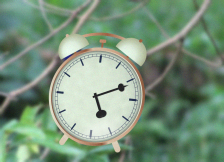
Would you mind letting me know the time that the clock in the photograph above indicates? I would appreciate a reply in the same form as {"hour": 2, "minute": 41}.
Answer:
{"hour": 5, "minute": 11}
